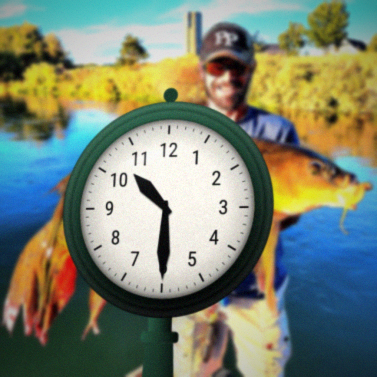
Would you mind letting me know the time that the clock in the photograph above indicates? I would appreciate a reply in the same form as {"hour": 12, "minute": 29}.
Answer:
{"hour": 10, "minute": 30}
